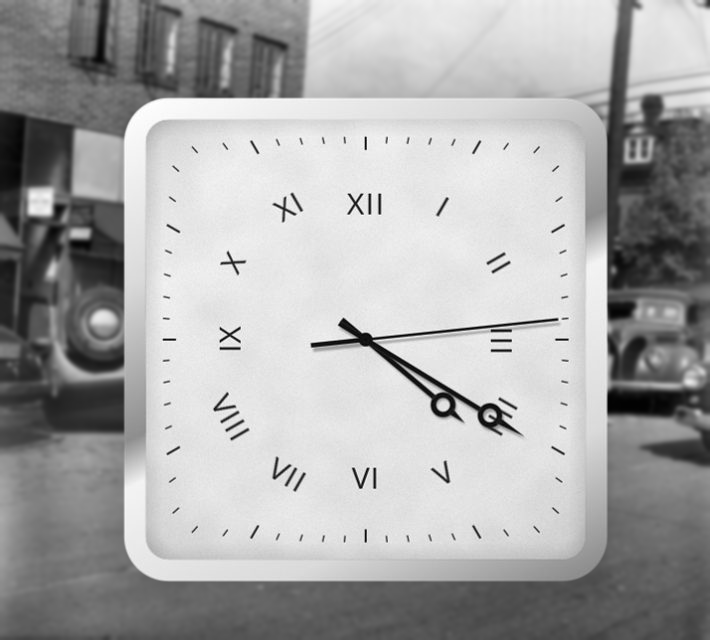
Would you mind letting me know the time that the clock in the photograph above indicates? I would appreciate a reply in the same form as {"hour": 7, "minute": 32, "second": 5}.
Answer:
{"hour": 4, "minute": 20, "second": 14}
